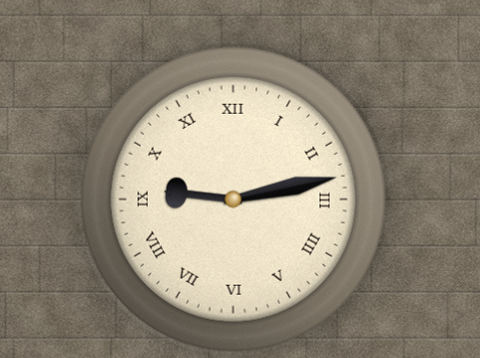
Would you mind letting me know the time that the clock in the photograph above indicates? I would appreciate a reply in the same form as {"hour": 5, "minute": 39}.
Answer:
{"hour": 9, "minute": 13}
